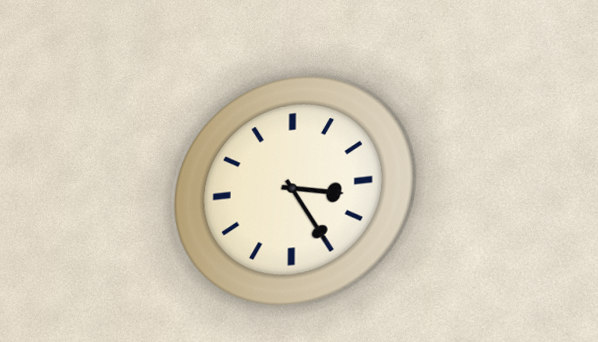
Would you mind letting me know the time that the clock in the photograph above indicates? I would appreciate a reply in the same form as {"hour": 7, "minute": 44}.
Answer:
{"hour": 3, "minute": 25}
